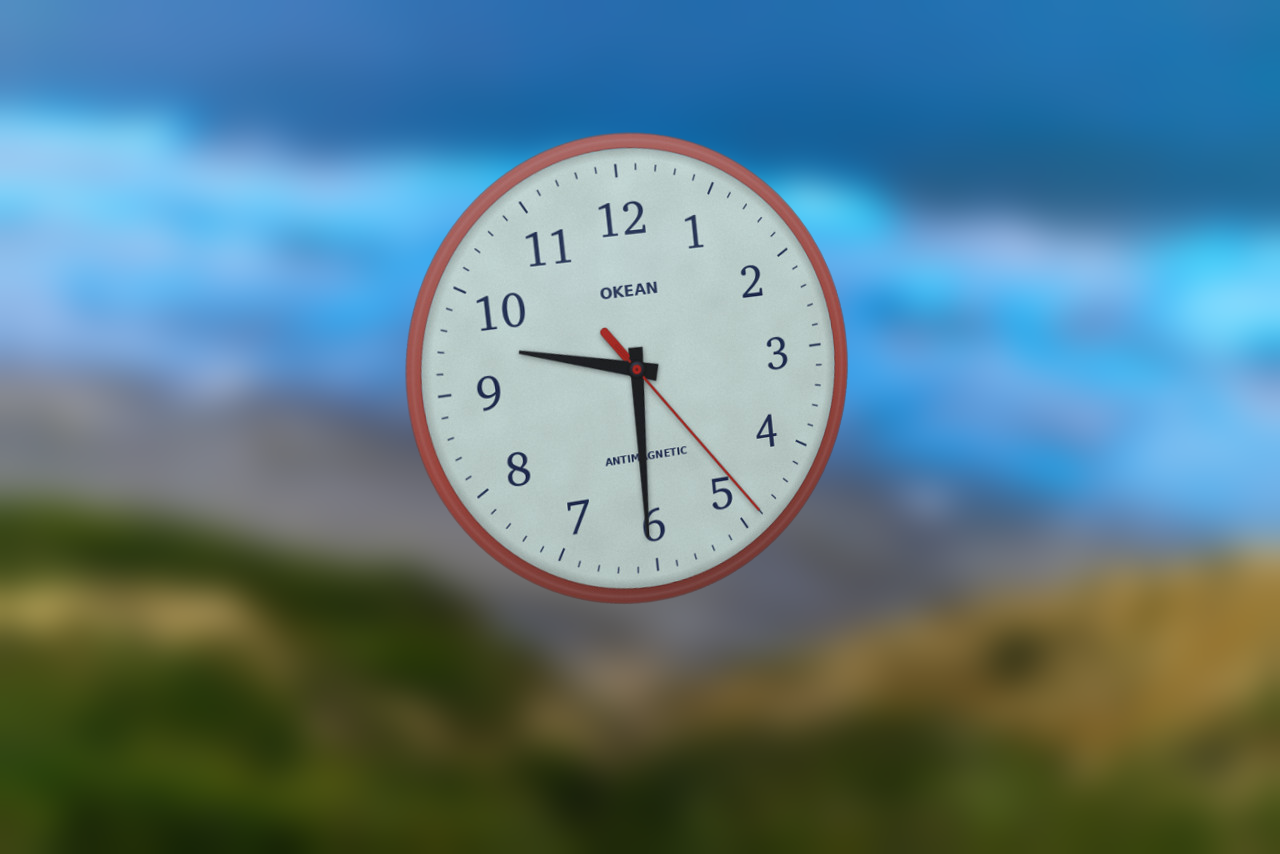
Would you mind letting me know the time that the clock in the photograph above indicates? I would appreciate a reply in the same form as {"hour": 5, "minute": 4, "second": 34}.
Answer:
{"hour": 9, "minute": 30, "second": 24}
